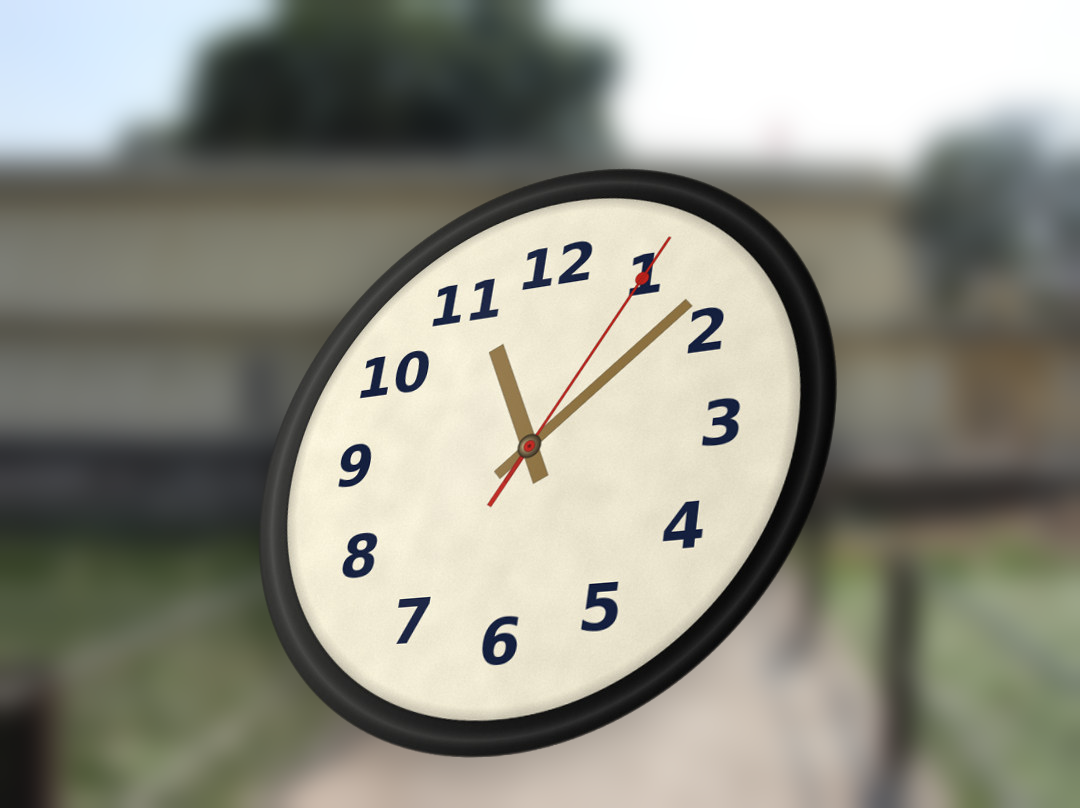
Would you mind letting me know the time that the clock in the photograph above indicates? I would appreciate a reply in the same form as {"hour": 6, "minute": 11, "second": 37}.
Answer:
{"hour": 11, "minute": 8, "second": 5}
